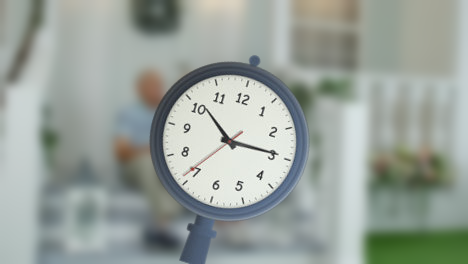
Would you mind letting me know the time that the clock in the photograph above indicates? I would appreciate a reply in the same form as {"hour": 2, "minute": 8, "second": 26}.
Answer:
{"hour": 10, "minute": 14, "second": 36}
